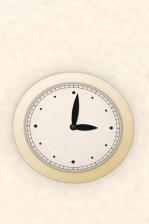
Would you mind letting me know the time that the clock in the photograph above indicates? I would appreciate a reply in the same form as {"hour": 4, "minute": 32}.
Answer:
{"hour": 3, "minute": 1}
